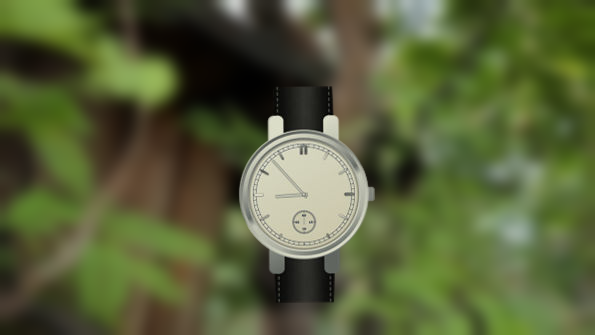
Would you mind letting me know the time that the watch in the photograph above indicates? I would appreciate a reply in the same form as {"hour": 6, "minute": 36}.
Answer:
{"hour": 8, "minute": 53}
